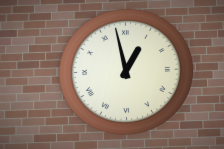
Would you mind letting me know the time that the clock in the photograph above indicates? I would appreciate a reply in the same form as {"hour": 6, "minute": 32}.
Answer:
{"hour": 12, "minute": 58}
